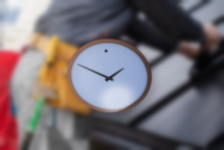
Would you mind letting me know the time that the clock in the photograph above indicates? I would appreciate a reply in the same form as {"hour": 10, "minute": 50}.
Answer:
{"hour": 1, "minute": 50}
